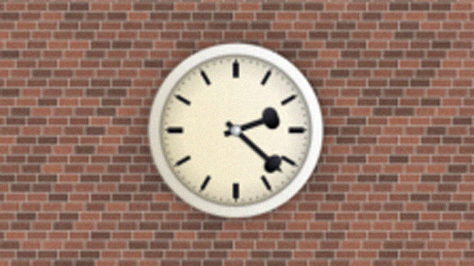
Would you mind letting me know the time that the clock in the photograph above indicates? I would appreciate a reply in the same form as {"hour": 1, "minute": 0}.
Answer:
{"hour": 2, "minute": 22}
